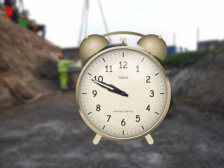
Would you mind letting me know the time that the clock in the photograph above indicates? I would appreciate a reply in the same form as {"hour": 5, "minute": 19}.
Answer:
{"hour": 9, "minute": 49}
